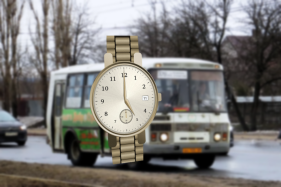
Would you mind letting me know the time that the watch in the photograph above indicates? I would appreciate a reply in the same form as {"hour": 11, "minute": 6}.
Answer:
{"hour": 5, "minute": 0}
